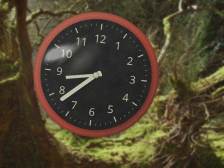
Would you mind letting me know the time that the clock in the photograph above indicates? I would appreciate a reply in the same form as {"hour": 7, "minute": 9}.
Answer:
{"hour": 8, "minute": 38}
